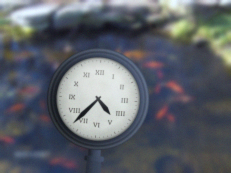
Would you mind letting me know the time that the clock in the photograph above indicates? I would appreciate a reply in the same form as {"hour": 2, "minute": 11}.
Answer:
{"hour": 4, "minute": 37}
